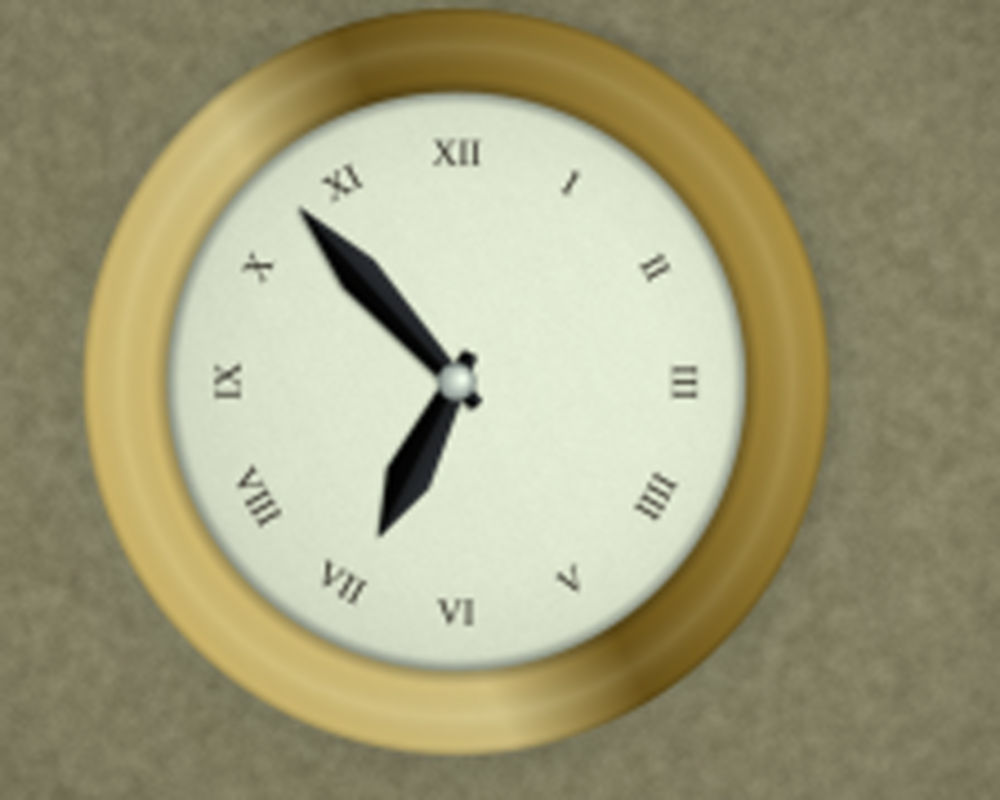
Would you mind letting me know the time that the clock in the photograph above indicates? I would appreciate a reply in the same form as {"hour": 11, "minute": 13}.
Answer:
{"hour": 6, "minute": 53}
